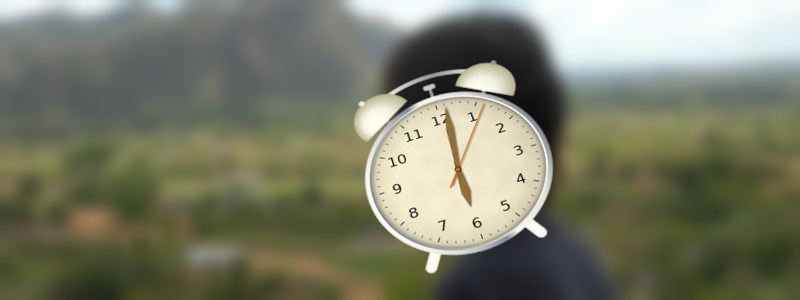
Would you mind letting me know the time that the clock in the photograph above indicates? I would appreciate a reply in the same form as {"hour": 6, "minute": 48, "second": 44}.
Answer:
{"hour": 6, "minute": 1, "second": 6}
